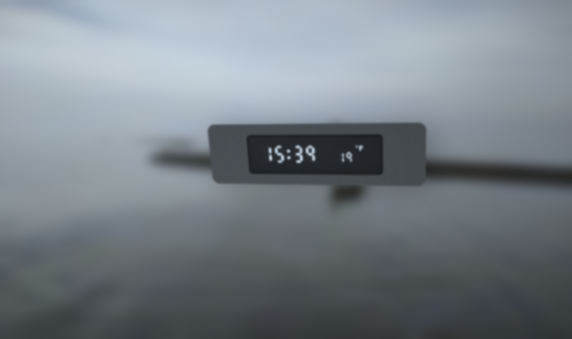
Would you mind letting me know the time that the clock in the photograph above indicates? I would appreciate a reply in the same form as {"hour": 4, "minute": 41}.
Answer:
{"hour": 15, "minute": 39}
